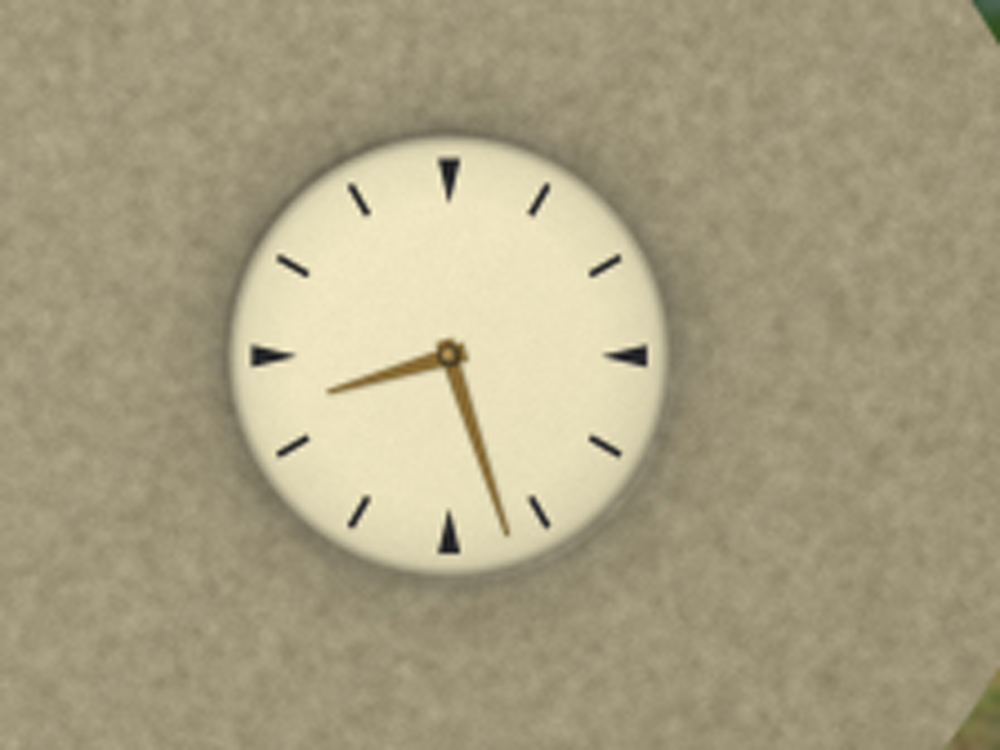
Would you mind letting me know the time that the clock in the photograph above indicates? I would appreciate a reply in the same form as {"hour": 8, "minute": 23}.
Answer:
{"hour": 8, "minute": 27}
